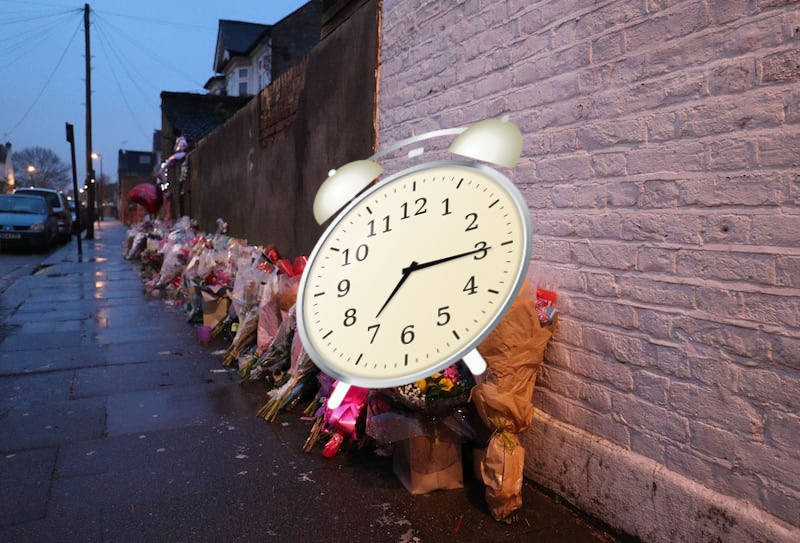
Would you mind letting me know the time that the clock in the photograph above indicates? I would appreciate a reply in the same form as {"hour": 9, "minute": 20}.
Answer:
{"hour": 7, "minute": 15}
